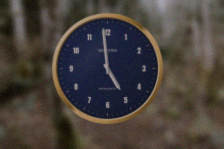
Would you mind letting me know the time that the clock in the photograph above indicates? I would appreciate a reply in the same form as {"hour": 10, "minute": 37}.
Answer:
{"hour": 4, "minute": 59}
